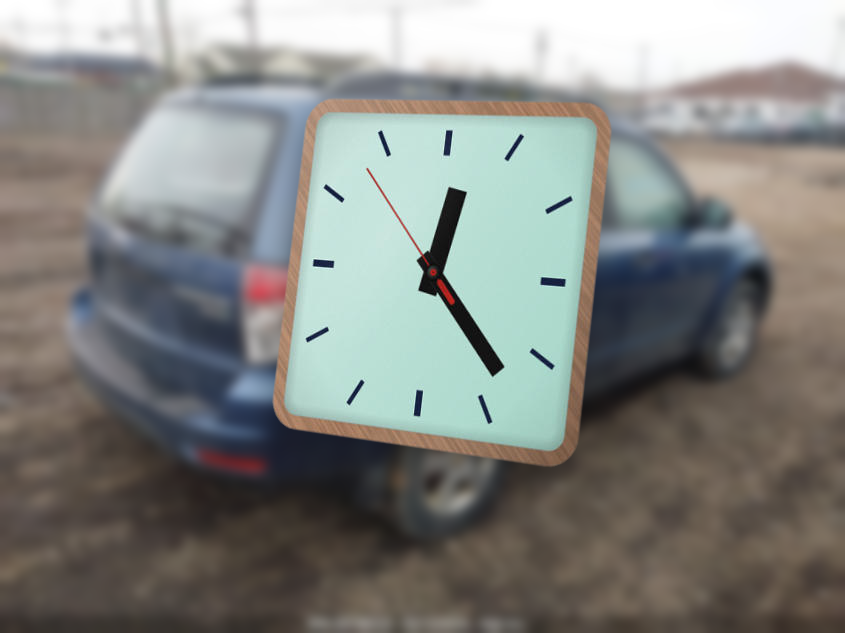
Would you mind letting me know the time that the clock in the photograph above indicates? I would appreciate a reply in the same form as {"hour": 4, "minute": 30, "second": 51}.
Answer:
{"hour": 12, "minute": 22, "second": 53}
